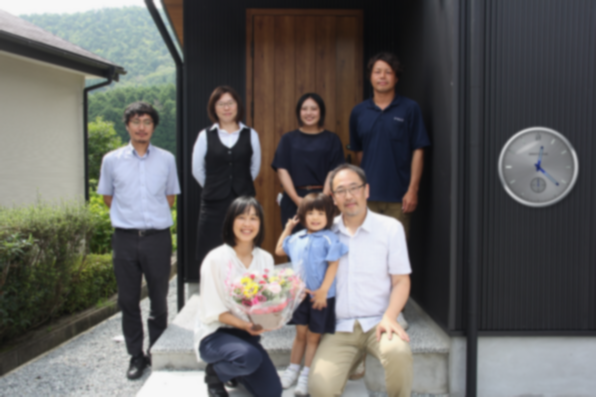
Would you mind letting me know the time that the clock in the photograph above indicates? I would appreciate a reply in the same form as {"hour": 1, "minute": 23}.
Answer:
{"hour": 12, "minute": 22}
